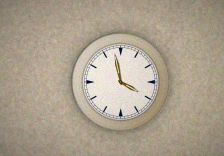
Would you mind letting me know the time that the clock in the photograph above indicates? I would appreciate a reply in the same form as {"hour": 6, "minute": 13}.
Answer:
{"hour": 3, "minute": 58}
